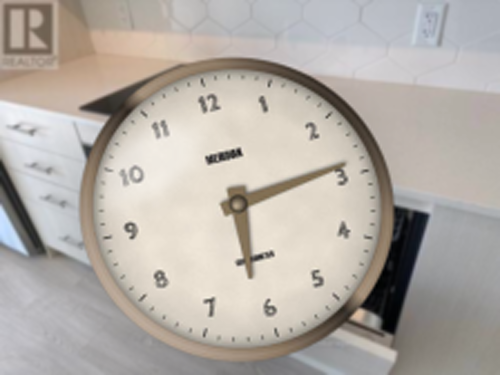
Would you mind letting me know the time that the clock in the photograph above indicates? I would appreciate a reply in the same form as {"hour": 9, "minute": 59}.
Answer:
{"hour": 6, "minute": 14}
